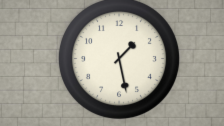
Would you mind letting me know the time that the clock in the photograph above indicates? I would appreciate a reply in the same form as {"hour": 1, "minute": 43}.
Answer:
{"hour": 1, "minute": 28}
